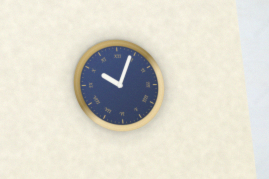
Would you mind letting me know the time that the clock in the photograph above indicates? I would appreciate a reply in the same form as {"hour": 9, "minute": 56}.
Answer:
{"hour": 10, "minute": 4}
